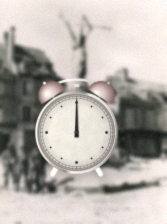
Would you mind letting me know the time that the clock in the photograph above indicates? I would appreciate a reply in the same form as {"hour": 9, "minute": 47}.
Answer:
{"hour": 12, "minute": 0}
